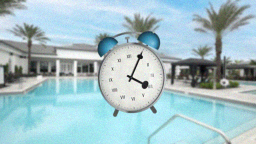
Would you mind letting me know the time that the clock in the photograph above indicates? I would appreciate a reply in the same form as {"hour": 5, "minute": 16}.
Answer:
{"hour": 4, "minute": 5}
